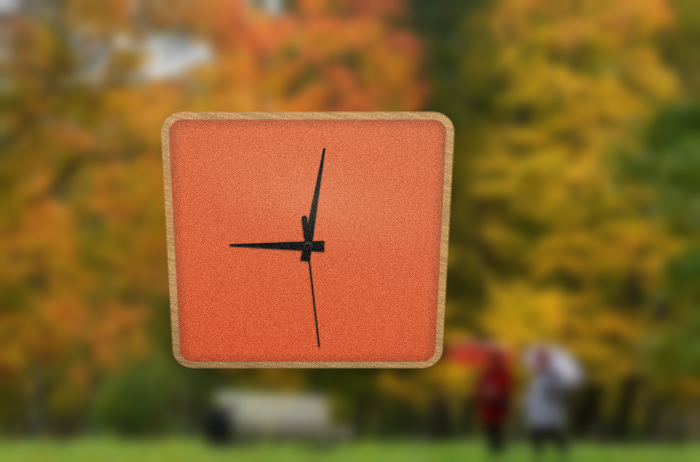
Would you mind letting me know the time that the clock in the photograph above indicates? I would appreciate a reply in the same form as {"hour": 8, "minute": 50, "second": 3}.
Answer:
{"hour": 9, "minute": 1, "second": 29}
